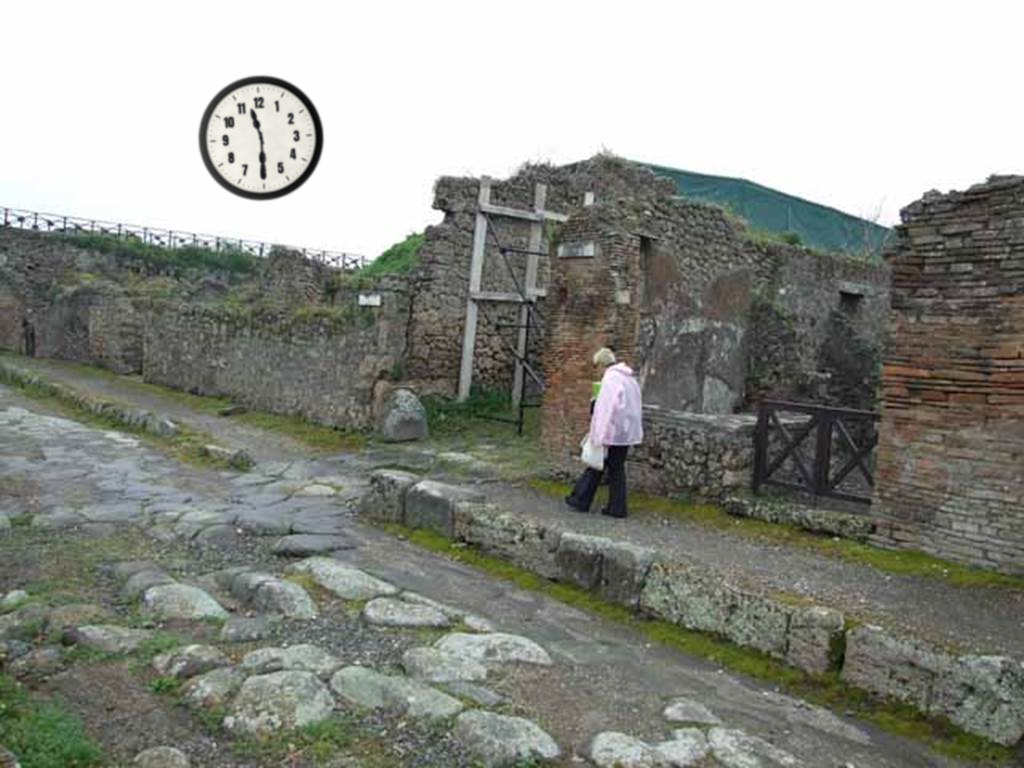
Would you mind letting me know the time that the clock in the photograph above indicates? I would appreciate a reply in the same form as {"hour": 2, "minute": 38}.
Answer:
{"hour": 11, "minute": 30}
